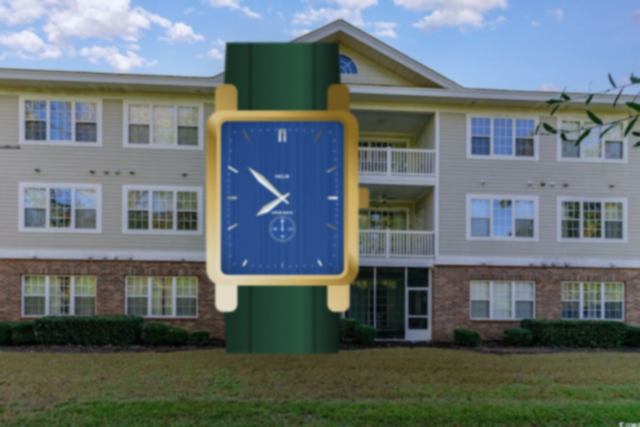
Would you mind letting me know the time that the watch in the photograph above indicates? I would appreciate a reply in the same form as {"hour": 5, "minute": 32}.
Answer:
{"hour": 7, "minute": 52}
